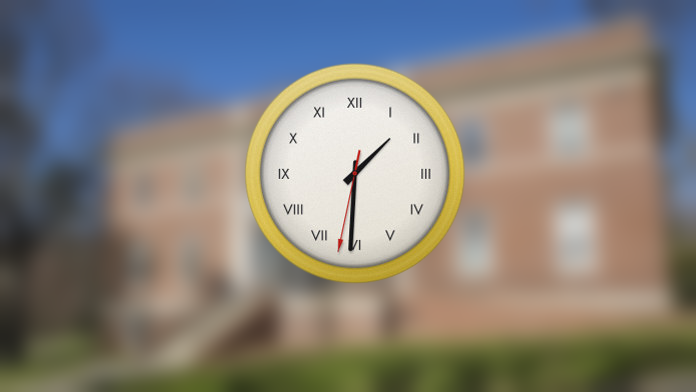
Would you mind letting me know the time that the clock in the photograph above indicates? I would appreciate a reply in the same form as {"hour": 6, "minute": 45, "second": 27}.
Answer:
{"hour": 1, "minute": 30, "second": 32}
